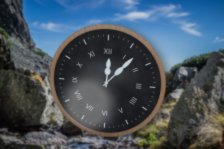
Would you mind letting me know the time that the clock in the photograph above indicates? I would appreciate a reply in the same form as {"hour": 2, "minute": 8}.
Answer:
{"hour": 12, "minute": 7}
